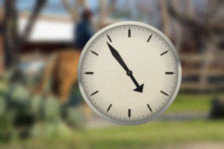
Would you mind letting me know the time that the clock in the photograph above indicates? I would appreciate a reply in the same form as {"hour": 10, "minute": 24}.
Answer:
{"hour": 4, "minute": 54}
